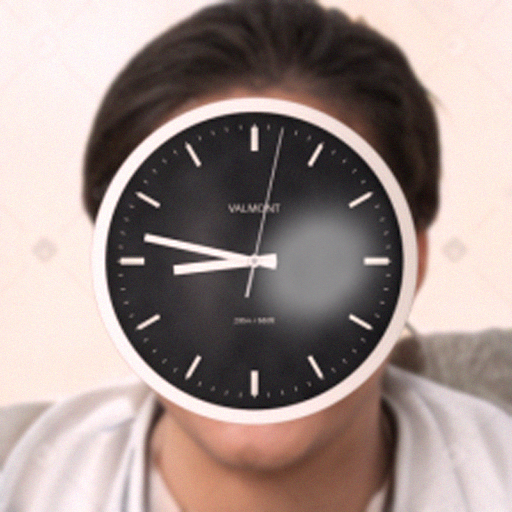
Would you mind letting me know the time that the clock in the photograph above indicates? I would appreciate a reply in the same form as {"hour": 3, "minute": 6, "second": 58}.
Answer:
{"hour": 8, "minute": 47, "second": 2}
